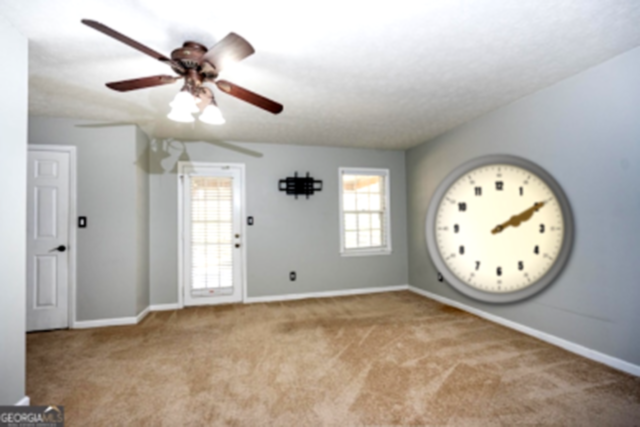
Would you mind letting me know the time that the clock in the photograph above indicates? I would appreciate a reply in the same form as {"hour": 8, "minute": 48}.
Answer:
{"hour": 2, "minute": 10}
